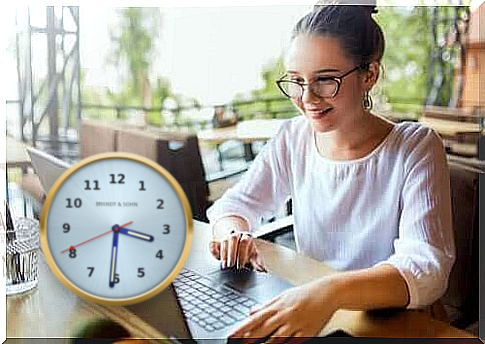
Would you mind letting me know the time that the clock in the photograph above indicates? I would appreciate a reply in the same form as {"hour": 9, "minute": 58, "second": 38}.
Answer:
{"hour": 3, "minute": 30, "second": 41}
